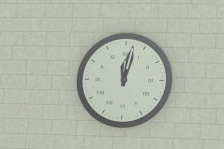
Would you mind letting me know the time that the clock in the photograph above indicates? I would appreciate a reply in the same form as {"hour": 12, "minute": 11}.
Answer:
{"hour": 12, "minute": 2}
